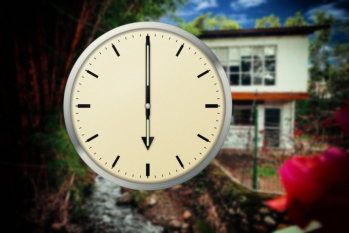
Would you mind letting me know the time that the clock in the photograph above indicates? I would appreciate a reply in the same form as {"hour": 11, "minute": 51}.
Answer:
{"hour": 6, "minute": 0}
